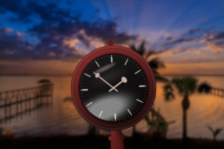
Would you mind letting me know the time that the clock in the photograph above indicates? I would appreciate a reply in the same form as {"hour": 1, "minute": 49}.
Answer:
{"hour": 1, "minute": 52}
